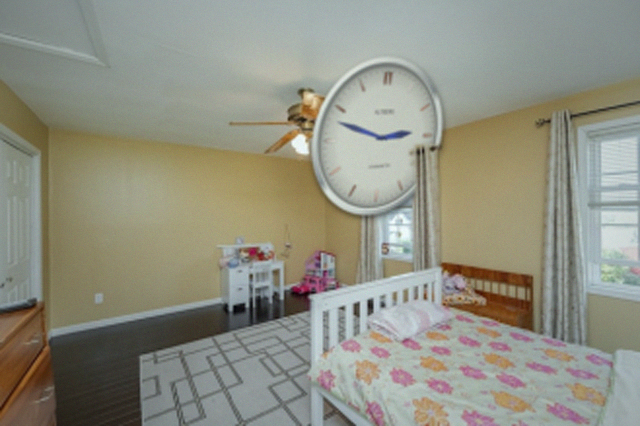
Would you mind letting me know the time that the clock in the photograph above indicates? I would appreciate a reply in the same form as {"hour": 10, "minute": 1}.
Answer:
{"hour": 2, "minute": 48}
